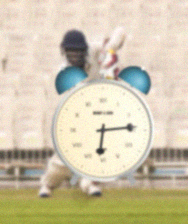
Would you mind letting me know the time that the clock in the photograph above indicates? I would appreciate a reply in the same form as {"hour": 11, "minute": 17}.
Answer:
{"hour": 6, "minute": 14}
